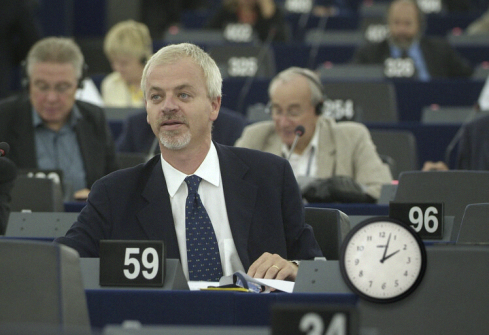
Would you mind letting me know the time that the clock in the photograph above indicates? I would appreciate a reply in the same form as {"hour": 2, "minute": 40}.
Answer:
{"hour": 2, "minute": 3}
